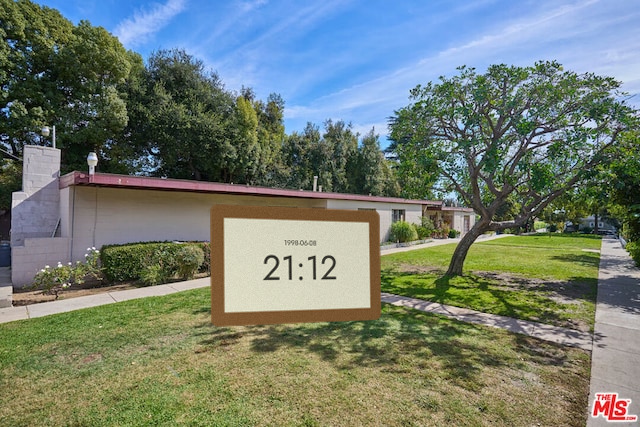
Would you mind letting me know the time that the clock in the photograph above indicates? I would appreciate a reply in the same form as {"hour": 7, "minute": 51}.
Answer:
{"hour": 21, "minute": 12}
